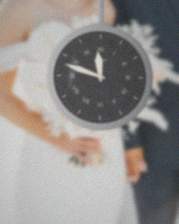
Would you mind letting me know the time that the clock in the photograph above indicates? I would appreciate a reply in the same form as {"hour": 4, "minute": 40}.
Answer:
{"hour": 11, "minute": 48}
